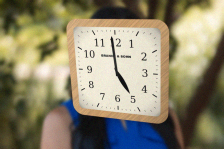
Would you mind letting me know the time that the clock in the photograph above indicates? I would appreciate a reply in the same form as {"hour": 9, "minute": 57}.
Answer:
{"hour": 4, "minute": 59}
